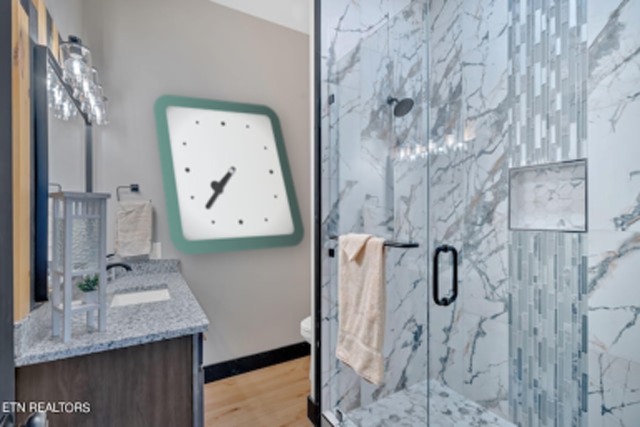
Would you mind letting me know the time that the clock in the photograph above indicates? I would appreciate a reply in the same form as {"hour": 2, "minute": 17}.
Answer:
{"hour": 7, "minute": 37}
